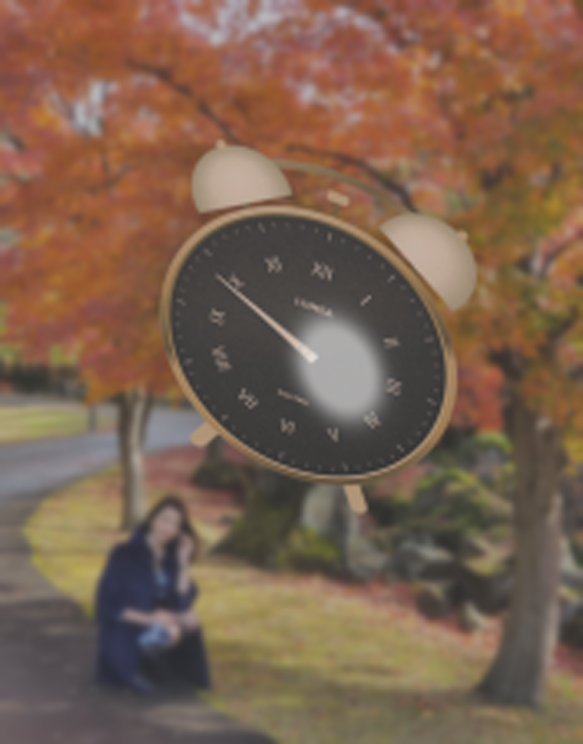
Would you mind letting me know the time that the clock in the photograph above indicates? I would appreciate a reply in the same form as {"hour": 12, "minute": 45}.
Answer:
{"hour": 9, "minute": 49}
